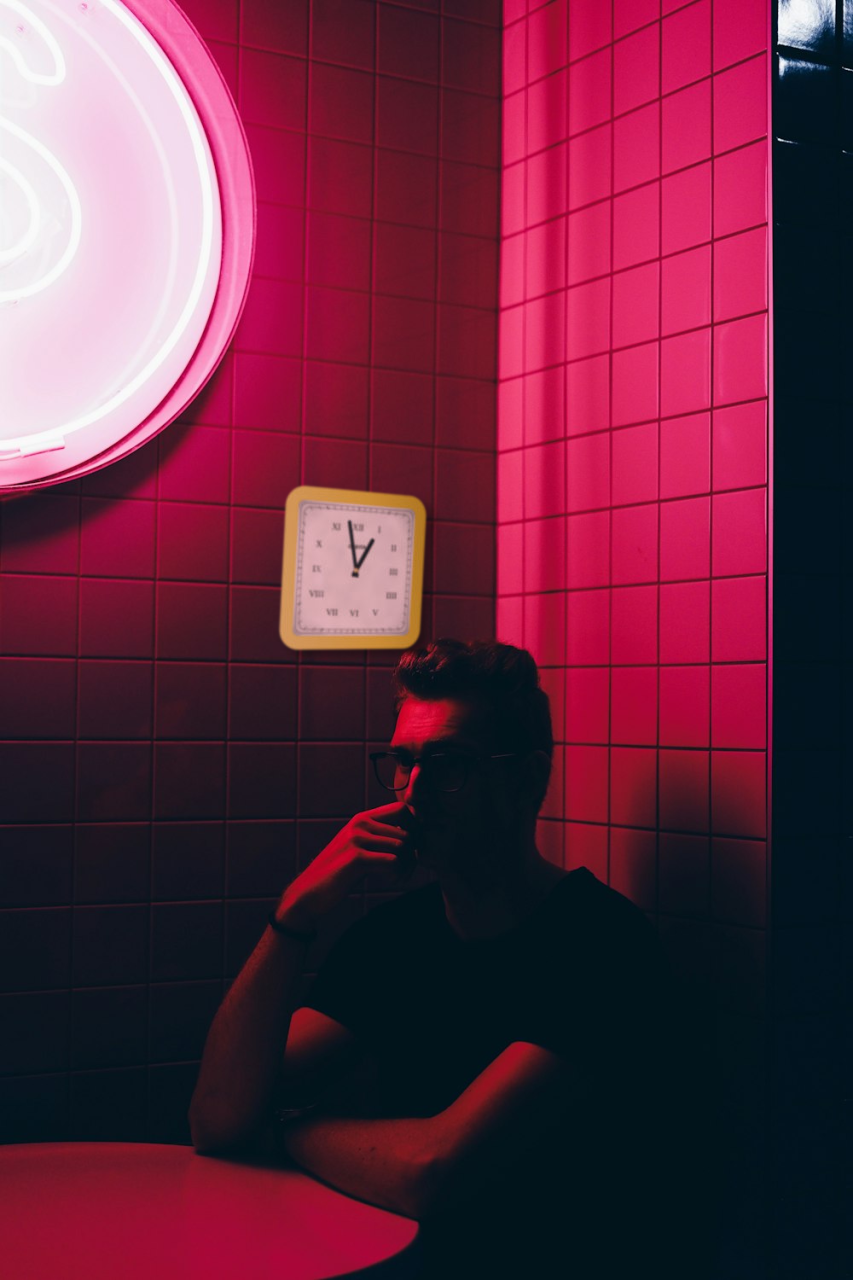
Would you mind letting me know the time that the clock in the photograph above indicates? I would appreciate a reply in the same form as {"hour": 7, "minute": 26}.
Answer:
{"hour": 12, "minute": 58}
